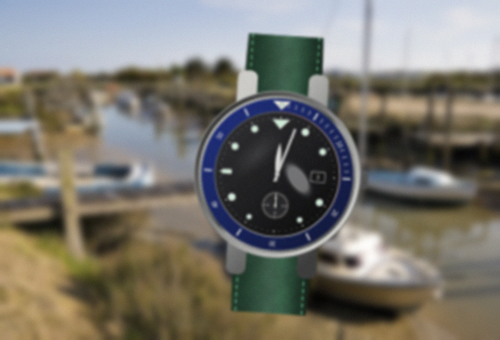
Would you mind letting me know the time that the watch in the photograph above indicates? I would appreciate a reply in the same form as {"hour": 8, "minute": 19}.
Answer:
{"hour": 12, "minute": 3}
